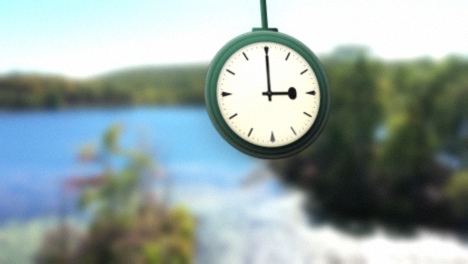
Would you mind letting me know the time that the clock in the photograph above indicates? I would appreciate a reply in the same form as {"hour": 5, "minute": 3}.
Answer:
{"hour": 3, "minute": 0}
